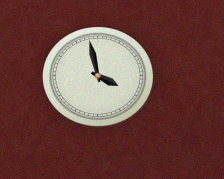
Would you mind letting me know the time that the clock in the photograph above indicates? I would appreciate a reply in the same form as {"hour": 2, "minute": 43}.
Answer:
{"hour": 3, "minute": 58}
